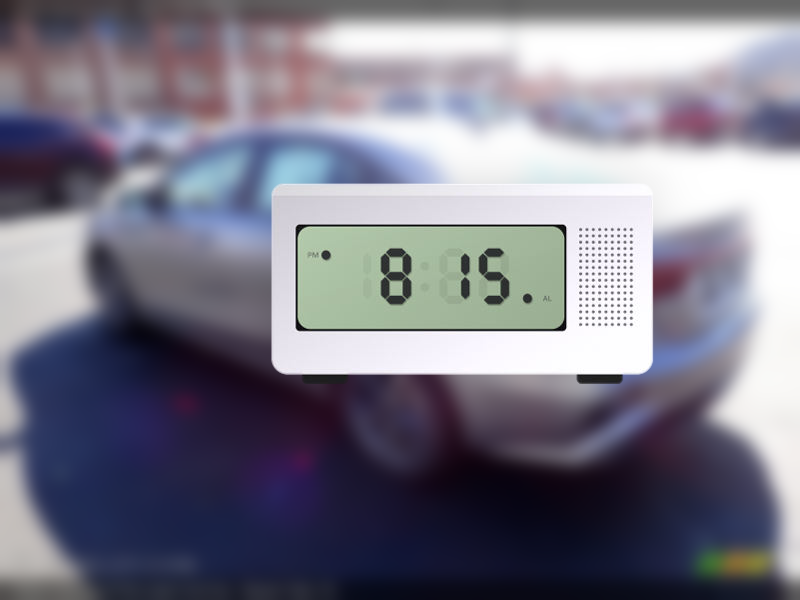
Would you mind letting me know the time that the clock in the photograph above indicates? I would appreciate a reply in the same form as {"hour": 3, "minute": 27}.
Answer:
{"hour": 8, "minute": 15}
